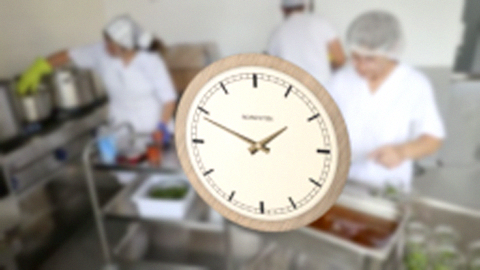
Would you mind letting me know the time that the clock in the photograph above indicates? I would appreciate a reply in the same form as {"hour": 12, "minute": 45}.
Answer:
{"hour": 1, "minute": 49}
